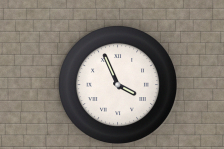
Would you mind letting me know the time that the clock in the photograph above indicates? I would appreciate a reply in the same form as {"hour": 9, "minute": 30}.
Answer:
{"hour": 3, "minute": 56}
